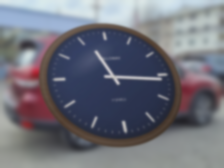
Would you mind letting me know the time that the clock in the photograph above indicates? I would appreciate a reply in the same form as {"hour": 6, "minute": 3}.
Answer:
{"hour": 11, "minute": 16}
